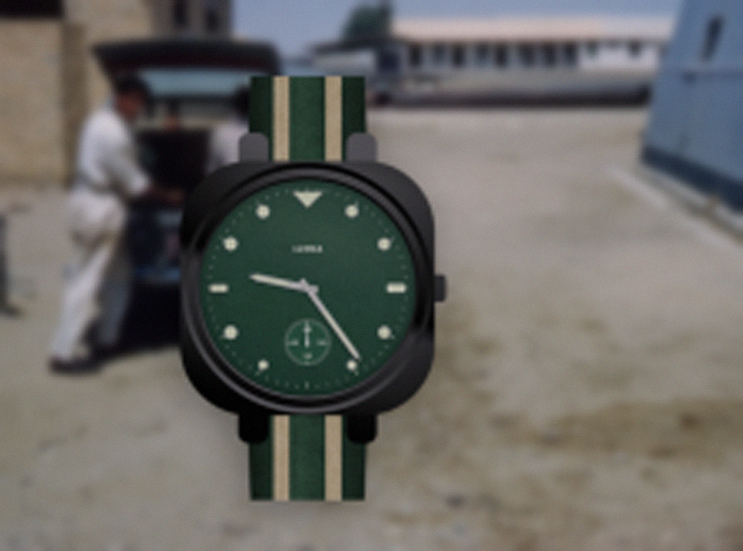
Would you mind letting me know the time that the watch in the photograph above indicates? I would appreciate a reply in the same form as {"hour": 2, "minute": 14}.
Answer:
{"hour": 9, "minute": 24}
